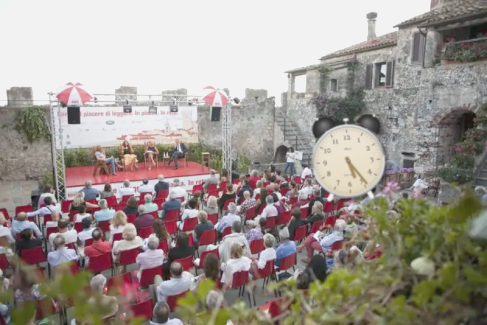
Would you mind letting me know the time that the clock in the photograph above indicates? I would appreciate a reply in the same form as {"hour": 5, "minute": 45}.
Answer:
{"hour": 5, "minute": 24}
